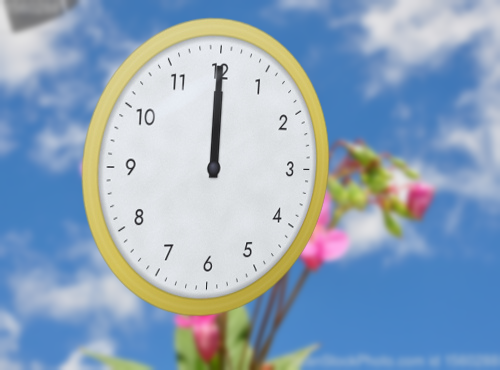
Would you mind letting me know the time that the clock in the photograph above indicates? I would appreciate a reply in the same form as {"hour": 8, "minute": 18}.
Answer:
{"hour": 12, "minute": 0}
